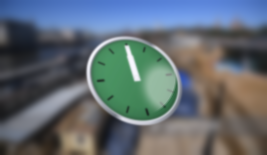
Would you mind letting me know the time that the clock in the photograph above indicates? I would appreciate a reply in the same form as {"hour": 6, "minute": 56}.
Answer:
{"hour": 12, "minute": 0}
